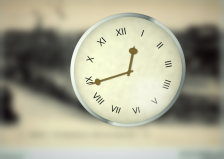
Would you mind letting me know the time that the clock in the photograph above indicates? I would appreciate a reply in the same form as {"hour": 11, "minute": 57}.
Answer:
{"hour": 12, "minute": 44}
